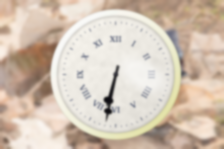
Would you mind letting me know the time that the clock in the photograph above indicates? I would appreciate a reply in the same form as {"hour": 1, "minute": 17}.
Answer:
{"hour": 6, "minute": 32}
